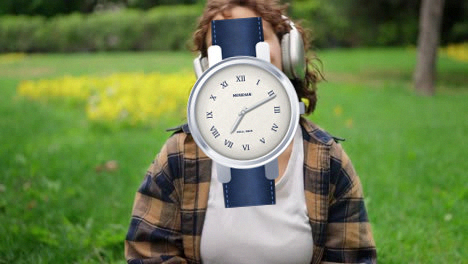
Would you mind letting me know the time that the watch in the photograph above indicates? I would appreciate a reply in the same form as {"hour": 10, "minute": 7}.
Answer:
{"hour": 7, "minute": 11}
